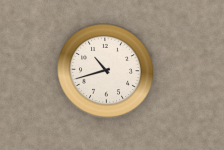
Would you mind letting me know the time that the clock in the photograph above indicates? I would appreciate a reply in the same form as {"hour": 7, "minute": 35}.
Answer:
{"hour": 10, "minute": 42}
